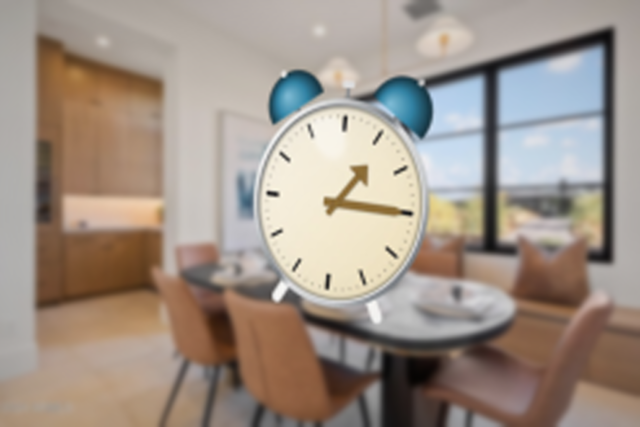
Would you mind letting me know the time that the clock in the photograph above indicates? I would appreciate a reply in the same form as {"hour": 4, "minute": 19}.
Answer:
{"hour": 1, "minute": 15}
